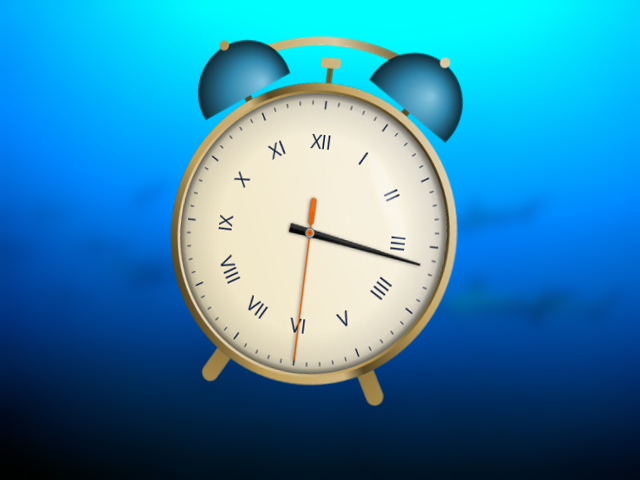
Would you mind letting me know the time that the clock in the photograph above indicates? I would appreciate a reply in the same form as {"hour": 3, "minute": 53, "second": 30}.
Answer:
{"hour": 3, "minute": 16, "second": 30}
